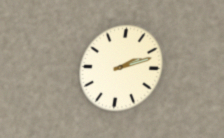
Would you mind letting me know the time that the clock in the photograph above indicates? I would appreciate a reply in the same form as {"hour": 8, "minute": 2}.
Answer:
{"hour": 2, "minute": 12}
